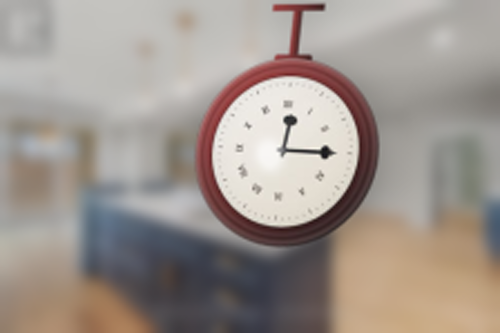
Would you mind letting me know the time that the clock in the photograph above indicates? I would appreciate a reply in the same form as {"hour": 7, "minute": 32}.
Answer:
{"hour": 12, "minute": 15}
